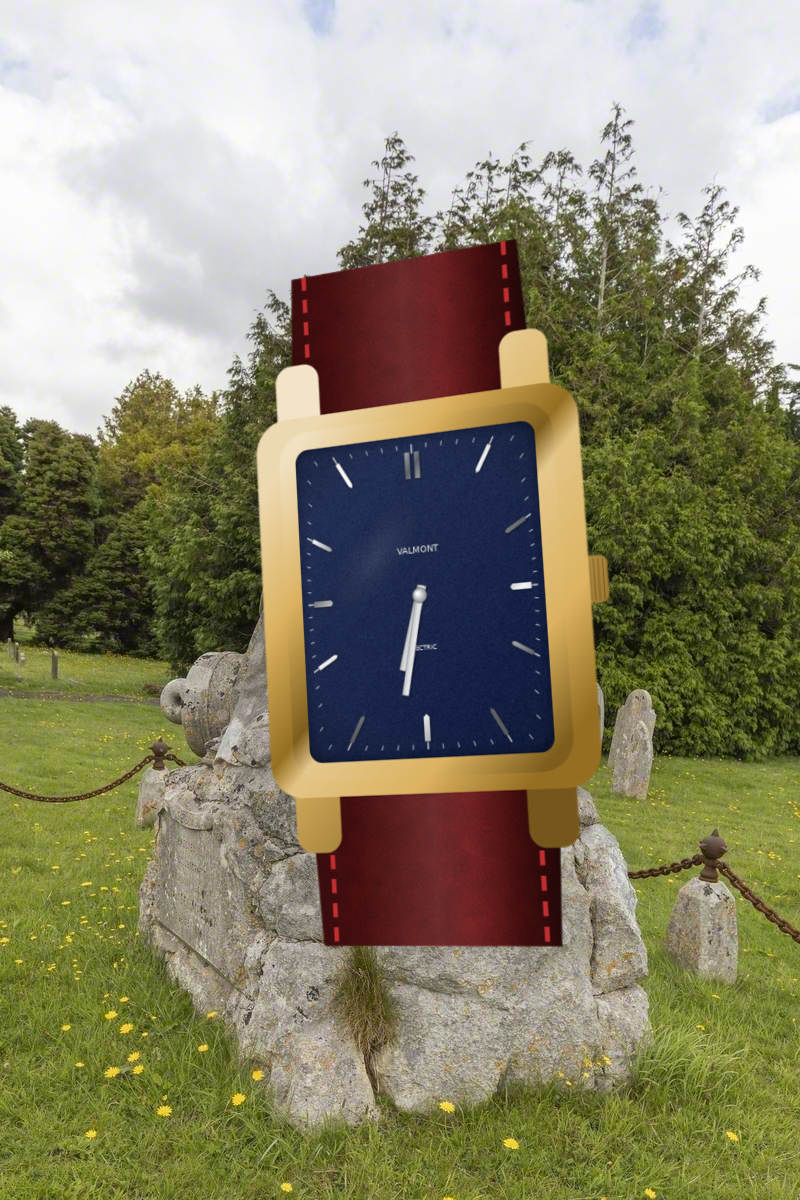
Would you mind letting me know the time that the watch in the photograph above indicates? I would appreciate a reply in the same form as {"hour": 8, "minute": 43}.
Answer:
{"hour": 6, "minute": 32}
